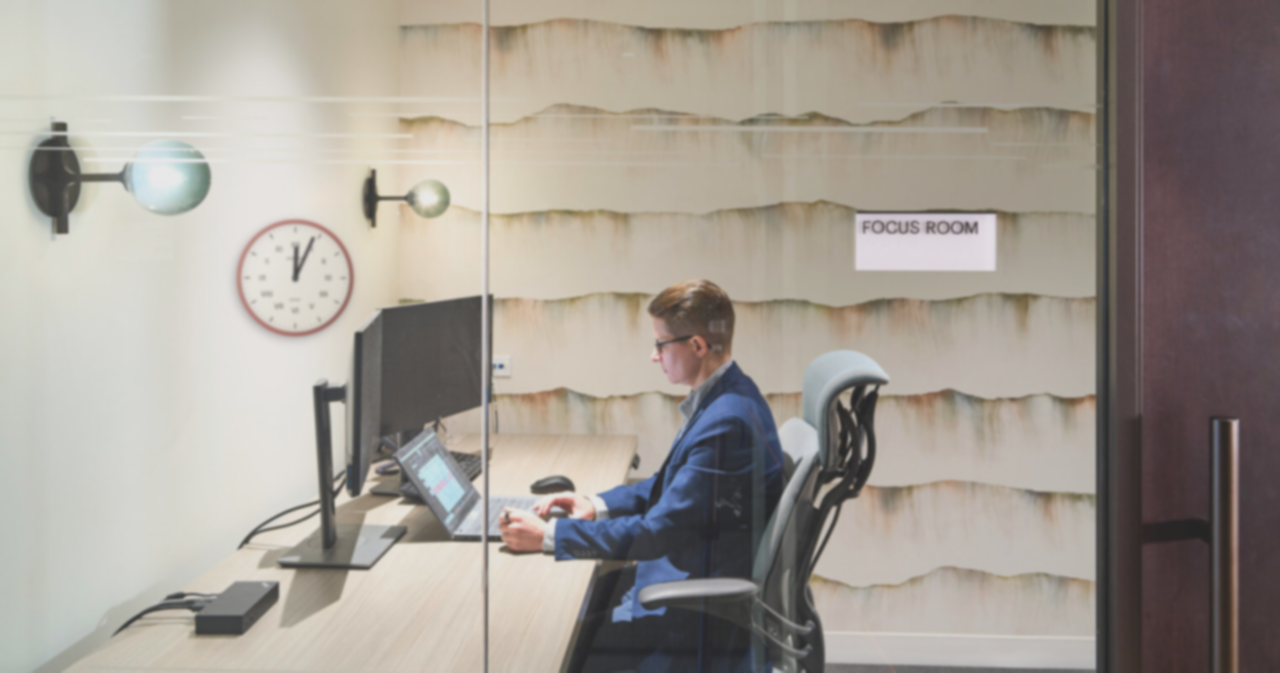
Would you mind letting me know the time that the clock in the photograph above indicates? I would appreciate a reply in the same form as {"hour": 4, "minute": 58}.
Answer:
{"hour": 12, "minute": 4}
